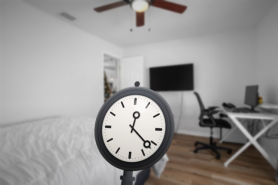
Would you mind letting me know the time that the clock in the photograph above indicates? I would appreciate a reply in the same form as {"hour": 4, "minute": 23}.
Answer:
{"hour": 12, "minute": 22}
